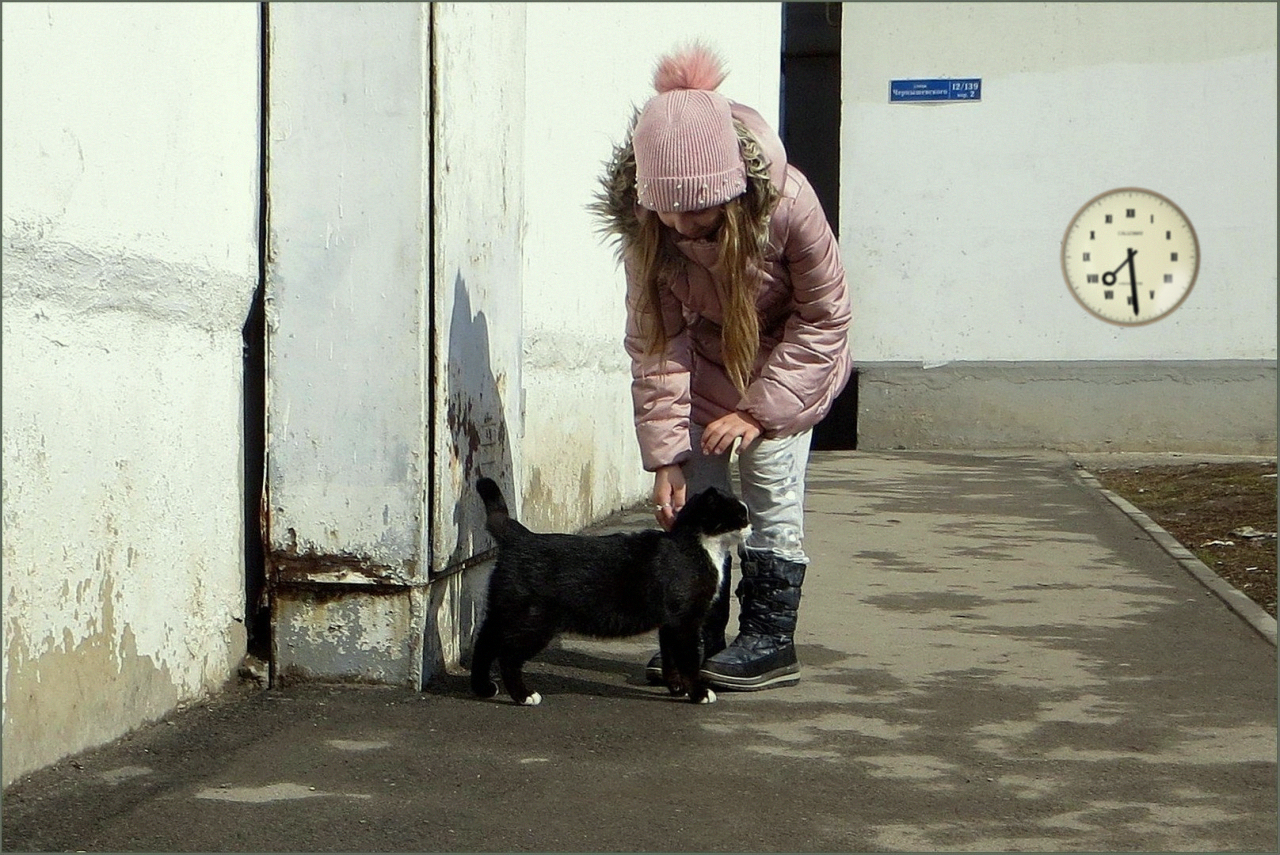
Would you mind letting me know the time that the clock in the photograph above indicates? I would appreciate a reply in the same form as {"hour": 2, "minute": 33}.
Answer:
{"hour": 7, "minute": 29}
